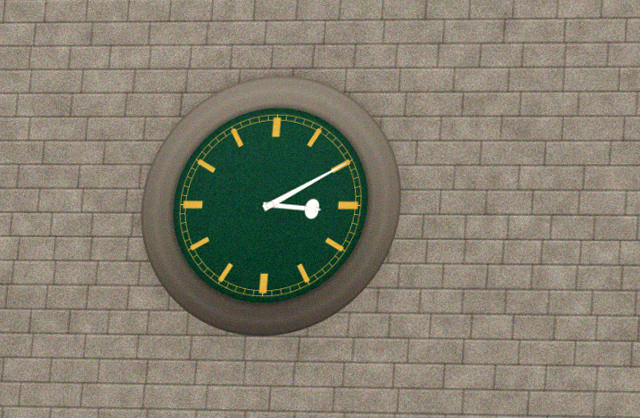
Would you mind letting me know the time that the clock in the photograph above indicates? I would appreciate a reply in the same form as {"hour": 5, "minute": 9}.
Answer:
{"hour": 3, "minute": 10}
